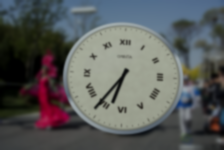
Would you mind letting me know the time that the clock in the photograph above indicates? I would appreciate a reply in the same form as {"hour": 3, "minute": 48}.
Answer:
{"hour": 6, "minute": 36}
